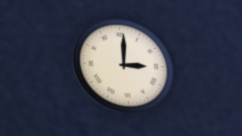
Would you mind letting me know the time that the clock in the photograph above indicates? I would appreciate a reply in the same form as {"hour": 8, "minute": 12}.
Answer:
{"hour": 3, "minute": 1}
